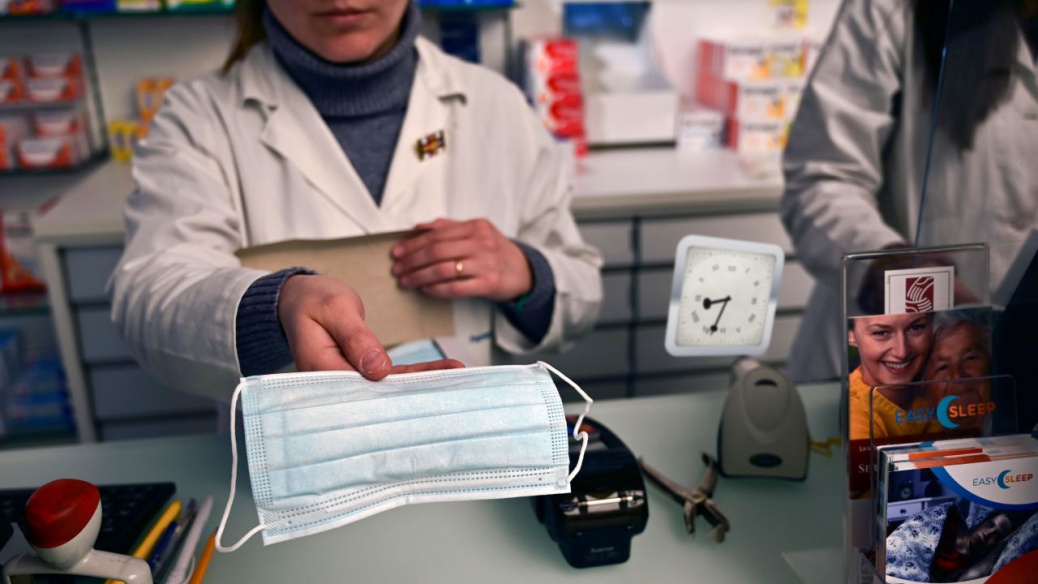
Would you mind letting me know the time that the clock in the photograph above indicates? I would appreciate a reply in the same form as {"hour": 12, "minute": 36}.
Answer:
{"hour": 8, "minute": 33}
